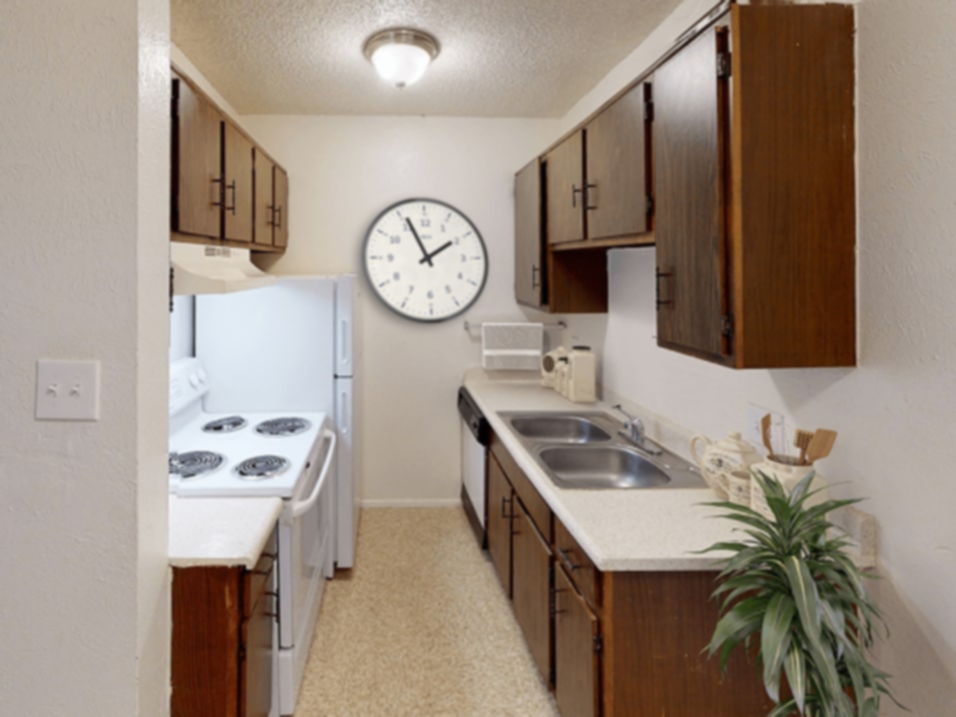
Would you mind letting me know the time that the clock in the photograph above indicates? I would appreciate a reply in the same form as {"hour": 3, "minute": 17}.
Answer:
{"hour": 1, "minute": 56}
